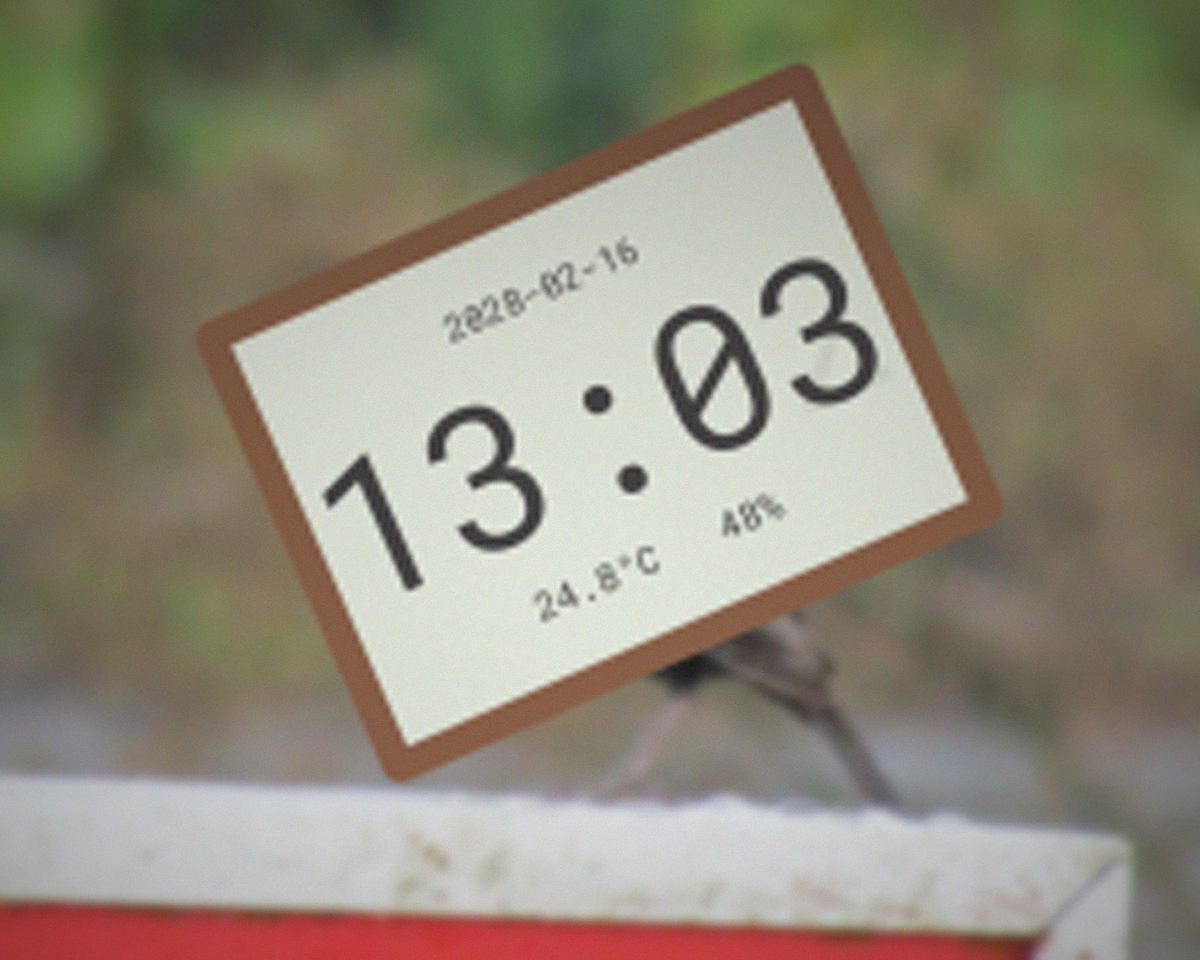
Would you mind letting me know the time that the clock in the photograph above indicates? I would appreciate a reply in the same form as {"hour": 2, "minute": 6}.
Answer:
{"hour": 13, "minute": 3}
